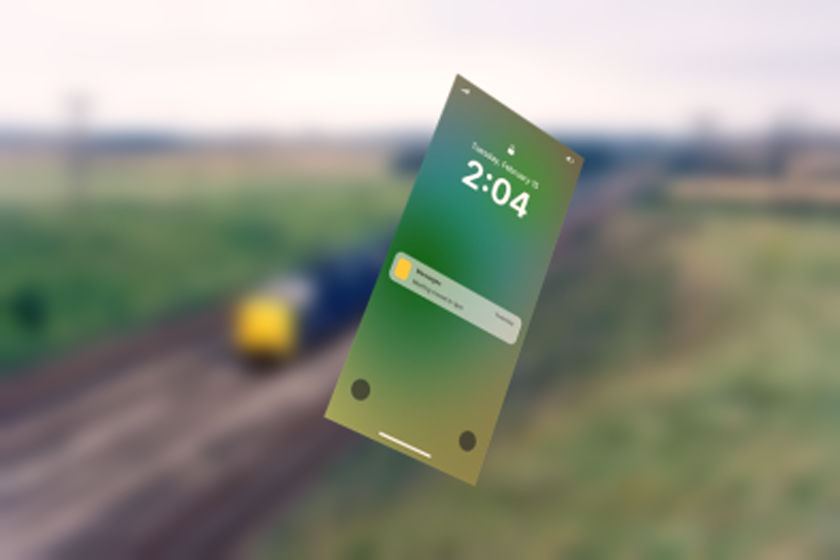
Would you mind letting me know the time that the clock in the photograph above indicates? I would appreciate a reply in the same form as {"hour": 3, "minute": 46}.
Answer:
{"hour": 2, "minute": 4}
